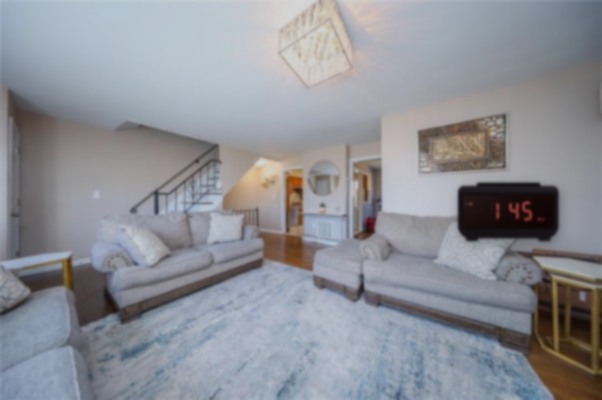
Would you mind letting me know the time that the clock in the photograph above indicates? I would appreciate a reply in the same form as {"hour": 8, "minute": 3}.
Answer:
{"hour": 1, "minute": 45}
